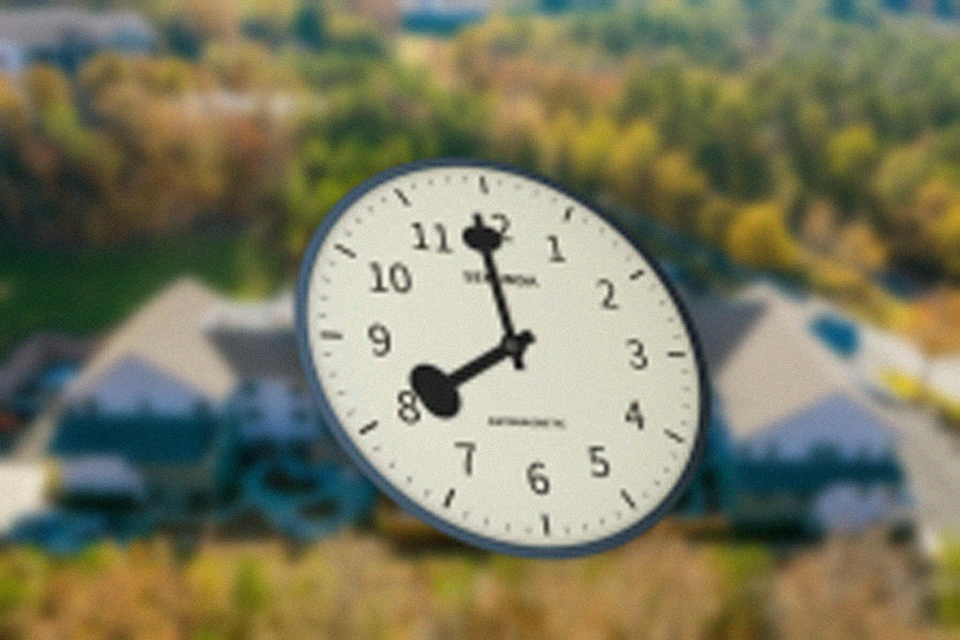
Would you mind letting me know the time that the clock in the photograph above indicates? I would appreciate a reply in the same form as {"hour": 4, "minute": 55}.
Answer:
{"hour": 7, "minute": 59}
